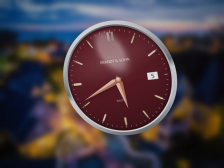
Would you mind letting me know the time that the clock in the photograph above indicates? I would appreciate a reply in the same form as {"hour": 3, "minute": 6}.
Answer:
{"hour": 5, "minute": 41}
